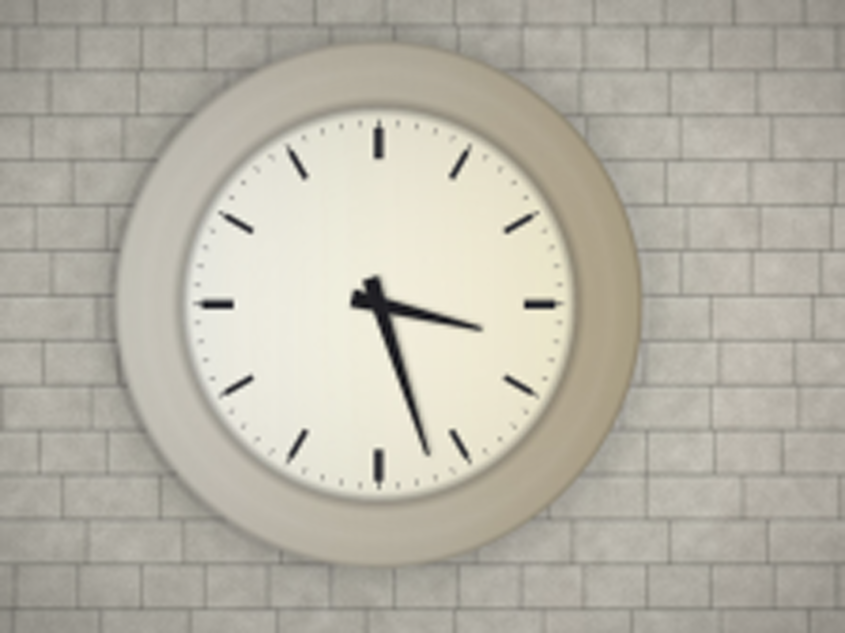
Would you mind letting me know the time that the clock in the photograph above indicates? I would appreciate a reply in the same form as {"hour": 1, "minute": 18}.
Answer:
{"hour": 3, "minute": 27}
